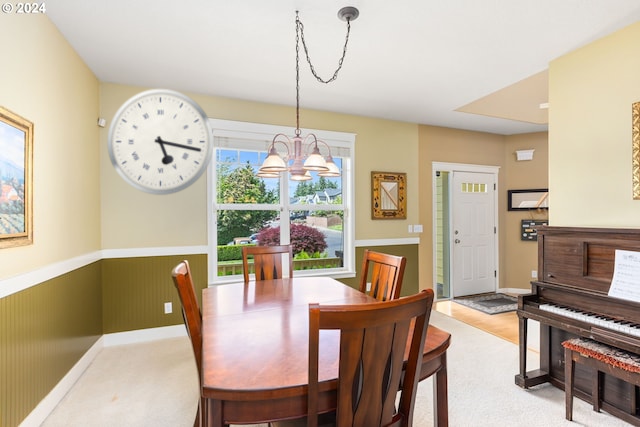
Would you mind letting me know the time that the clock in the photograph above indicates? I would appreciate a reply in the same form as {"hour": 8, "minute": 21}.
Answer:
{"hour": 5, "minute": 17}
